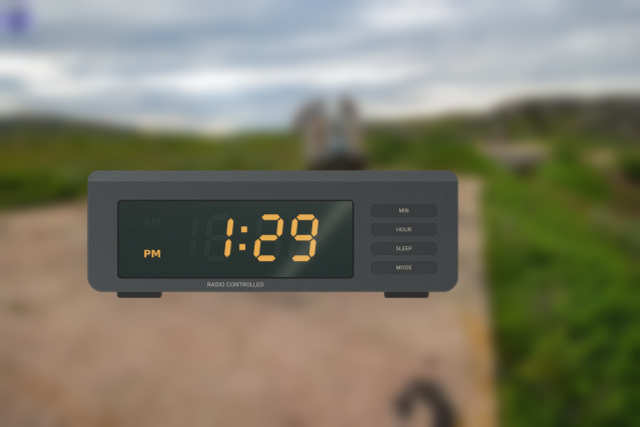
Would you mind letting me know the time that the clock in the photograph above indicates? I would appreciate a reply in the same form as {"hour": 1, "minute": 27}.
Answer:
{"hour": 1, "minute": 29}
